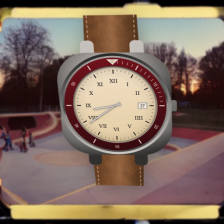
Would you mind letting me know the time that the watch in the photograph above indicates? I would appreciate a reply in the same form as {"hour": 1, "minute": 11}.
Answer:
{"hour": 8, "minute": 39}
